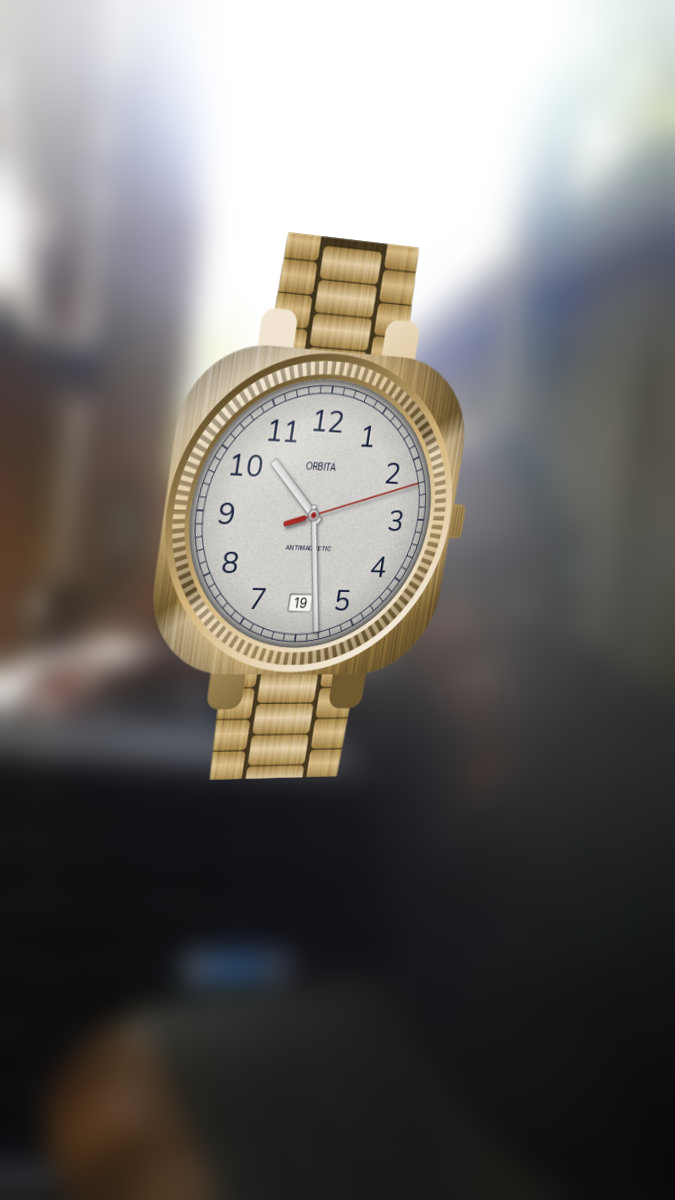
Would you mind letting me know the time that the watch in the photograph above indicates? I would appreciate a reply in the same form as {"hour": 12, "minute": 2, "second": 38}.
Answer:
{"hour": 10, "minute": 28, "second": 12}
